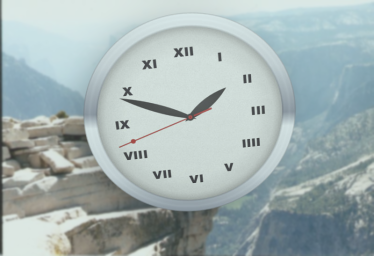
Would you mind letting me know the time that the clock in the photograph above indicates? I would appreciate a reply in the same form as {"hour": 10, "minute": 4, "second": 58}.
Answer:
{"hour": 1, "minute": 48, "second": 42}
